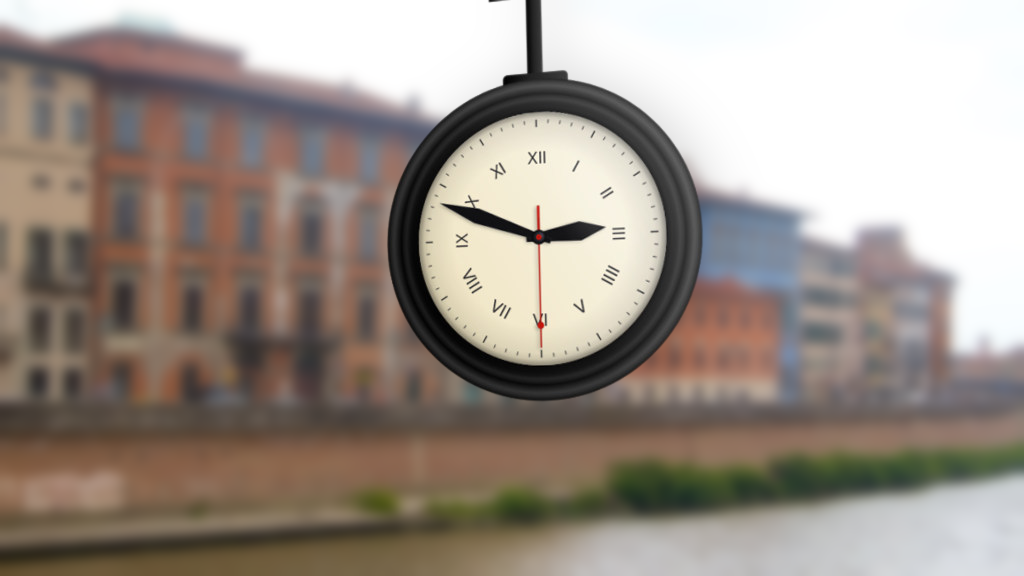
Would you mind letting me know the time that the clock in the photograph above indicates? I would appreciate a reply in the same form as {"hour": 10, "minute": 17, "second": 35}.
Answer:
{"hour": 2, "minute": 48, "second": 30}
